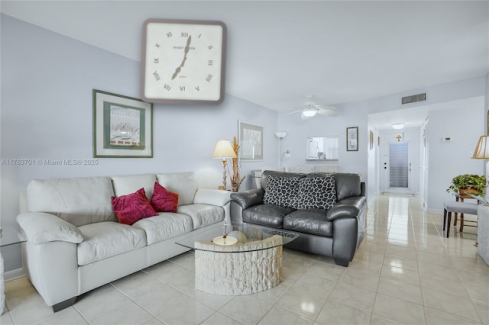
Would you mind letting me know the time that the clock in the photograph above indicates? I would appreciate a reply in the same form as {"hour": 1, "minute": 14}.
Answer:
{"hour": 7, "minute": 2}
